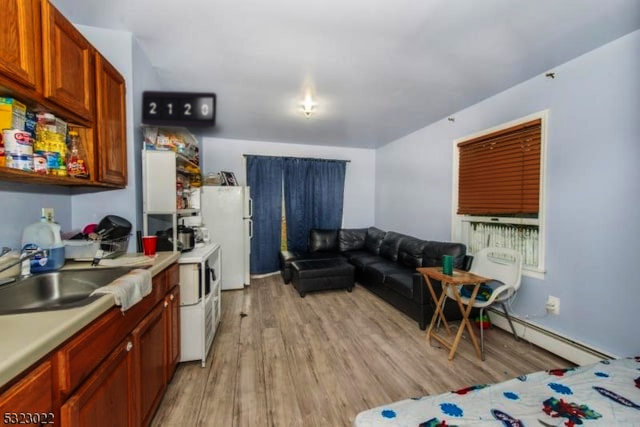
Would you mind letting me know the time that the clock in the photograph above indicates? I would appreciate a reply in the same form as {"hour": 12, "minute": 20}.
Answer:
{"hour": 21, "minute": 20}
